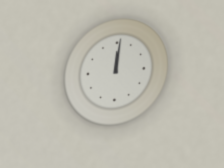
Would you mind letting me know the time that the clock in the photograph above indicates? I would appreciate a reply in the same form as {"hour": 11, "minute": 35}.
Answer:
{"hour": 12, "minute": 1}
